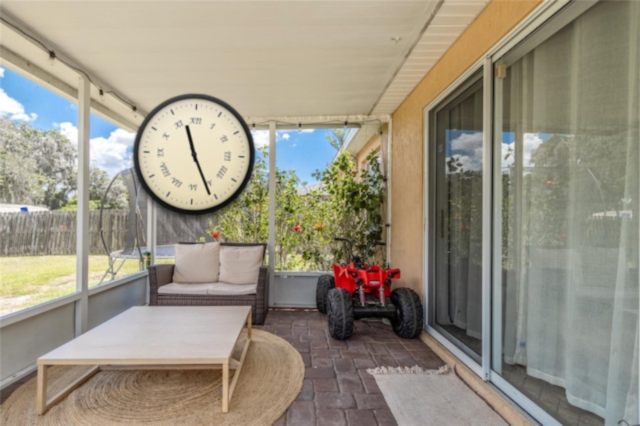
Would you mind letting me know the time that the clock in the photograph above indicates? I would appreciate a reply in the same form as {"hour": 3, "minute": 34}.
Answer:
{"hour": 11, "minute": 26}
